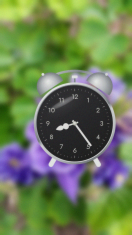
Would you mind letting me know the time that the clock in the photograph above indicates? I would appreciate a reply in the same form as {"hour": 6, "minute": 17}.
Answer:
{"hour": 8, "minute": 24}
